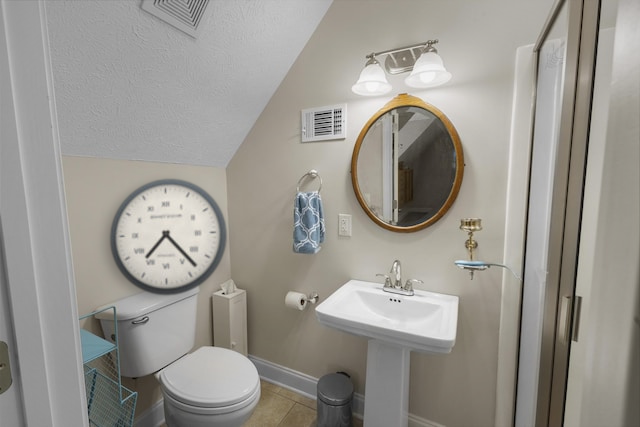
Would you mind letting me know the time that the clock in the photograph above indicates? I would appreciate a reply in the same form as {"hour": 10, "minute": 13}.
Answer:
{"hour": 7, "minute": 23}
